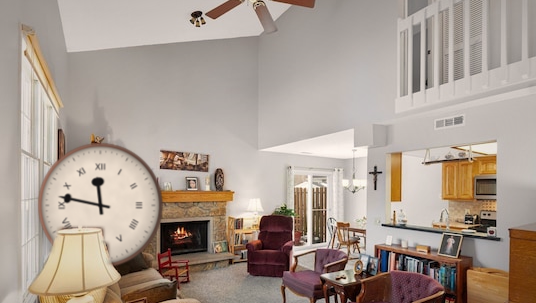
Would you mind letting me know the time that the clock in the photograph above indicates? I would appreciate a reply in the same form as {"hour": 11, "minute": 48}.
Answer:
{"hour": 11, "minute": 47}
